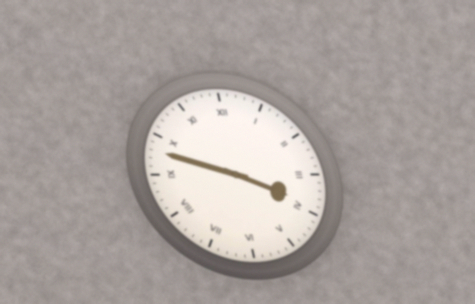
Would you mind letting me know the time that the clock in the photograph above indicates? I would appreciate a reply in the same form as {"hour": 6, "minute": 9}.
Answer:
{"hour": 3, "minute": 48}
